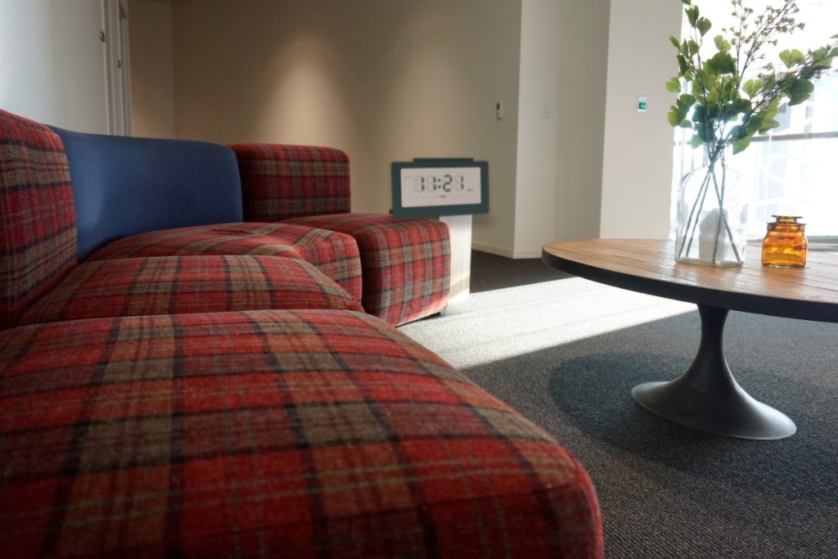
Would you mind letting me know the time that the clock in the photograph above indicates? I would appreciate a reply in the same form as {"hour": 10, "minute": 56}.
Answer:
{"hour": 11, "minute": 21}
